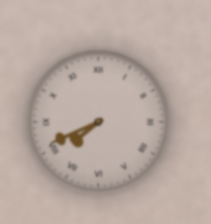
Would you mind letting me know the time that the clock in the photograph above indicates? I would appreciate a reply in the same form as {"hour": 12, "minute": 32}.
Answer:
{"hour": 7, "minute": 41}
